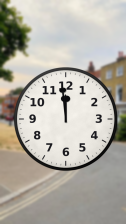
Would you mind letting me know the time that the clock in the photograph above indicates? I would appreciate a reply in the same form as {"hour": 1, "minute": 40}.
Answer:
{"hour": 11, "minute": 59}
